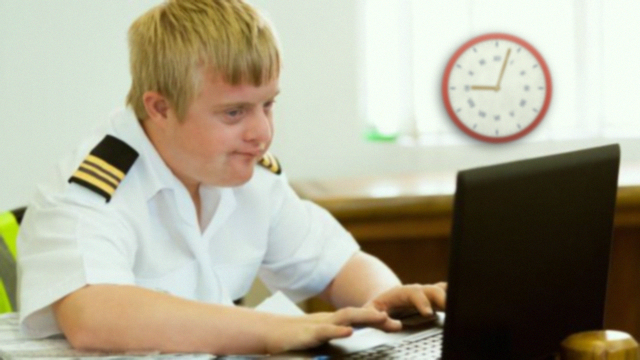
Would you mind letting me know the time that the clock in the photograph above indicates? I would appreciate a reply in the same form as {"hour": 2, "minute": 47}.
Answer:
{"hour": 9, "minute": 3}
